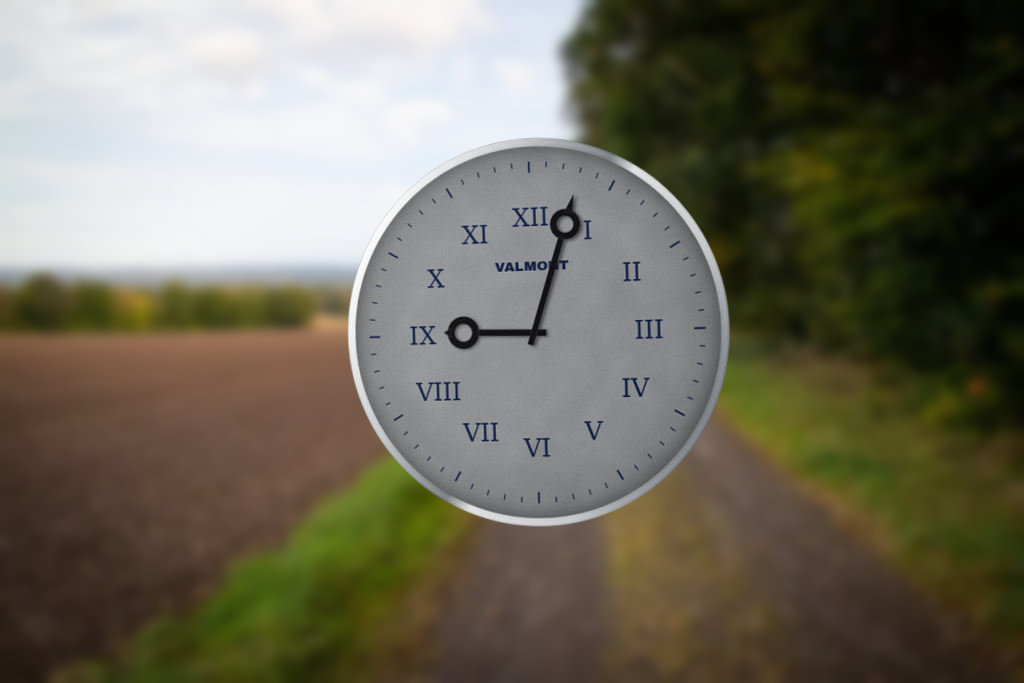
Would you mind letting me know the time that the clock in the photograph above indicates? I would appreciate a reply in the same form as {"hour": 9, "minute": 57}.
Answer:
{"hour": 9, "minute": 3}
